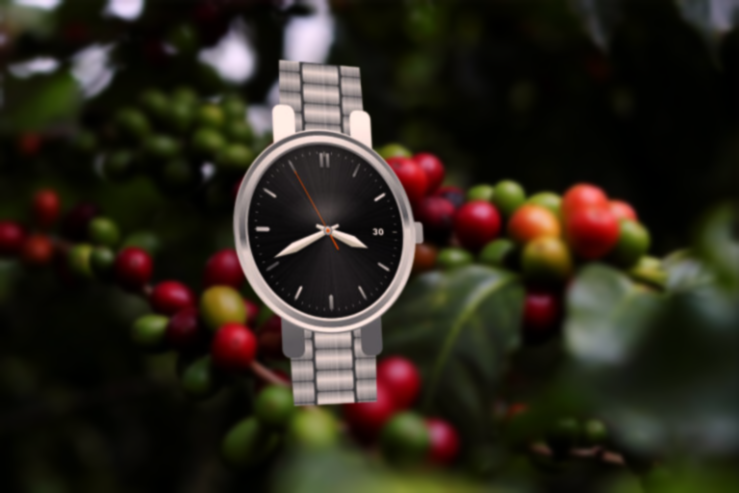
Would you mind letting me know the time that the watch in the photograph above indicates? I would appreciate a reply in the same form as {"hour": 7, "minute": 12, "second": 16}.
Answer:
{"hour": 3, "minute": 40, "second": 55}
